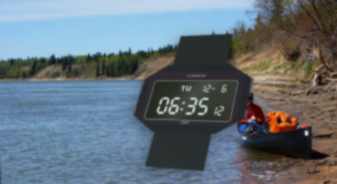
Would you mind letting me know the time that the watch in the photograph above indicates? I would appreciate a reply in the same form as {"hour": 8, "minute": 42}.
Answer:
{"hour": 6, "minute": 35}
